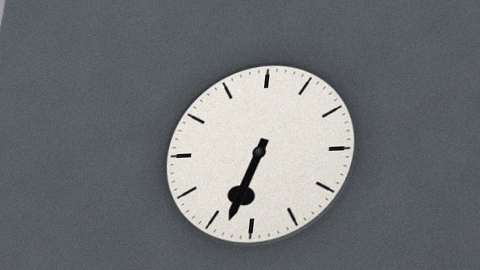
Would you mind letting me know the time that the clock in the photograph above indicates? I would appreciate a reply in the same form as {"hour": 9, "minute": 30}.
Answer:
{"hour": 6, "minute": 33}
